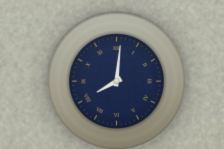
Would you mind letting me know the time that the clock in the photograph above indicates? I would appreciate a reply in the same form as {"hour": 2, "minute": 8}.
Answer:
{"hour": 8, "minute": 1}
